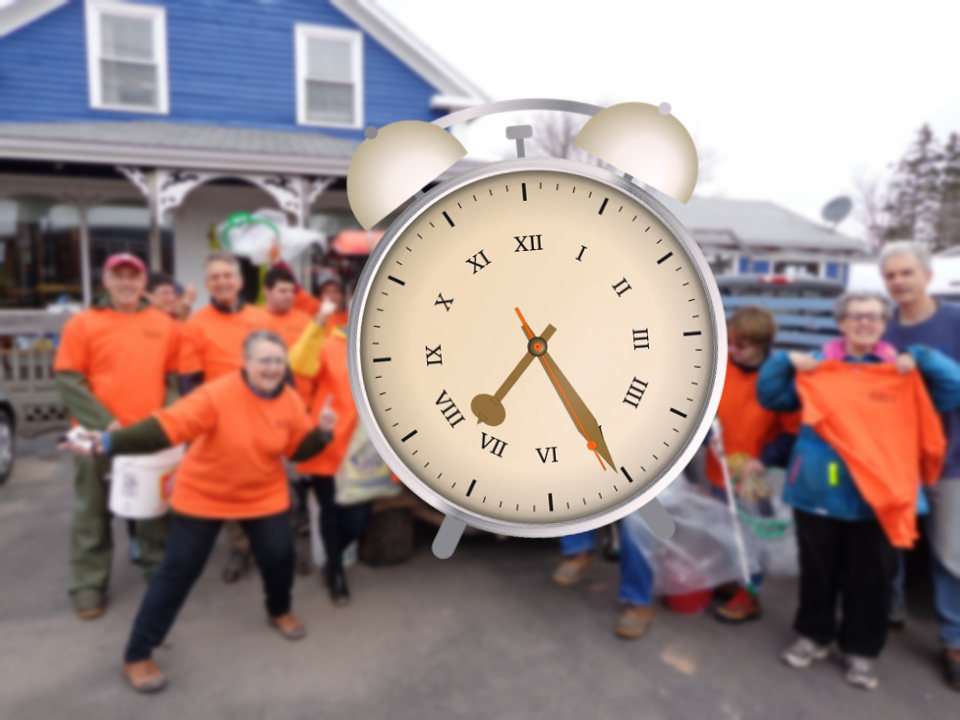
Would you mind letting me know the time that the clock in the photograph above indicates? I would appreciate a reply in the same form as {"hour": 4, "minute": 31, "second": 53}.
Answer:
{"hour": 7, "minute": 25, "second": 26}
